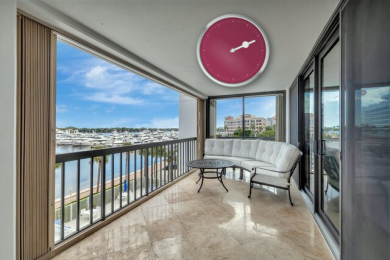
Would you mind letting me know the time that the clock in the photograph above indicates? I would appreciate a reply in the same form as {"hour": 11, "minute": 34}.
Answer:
{"hour": 2, "minute": 11}
